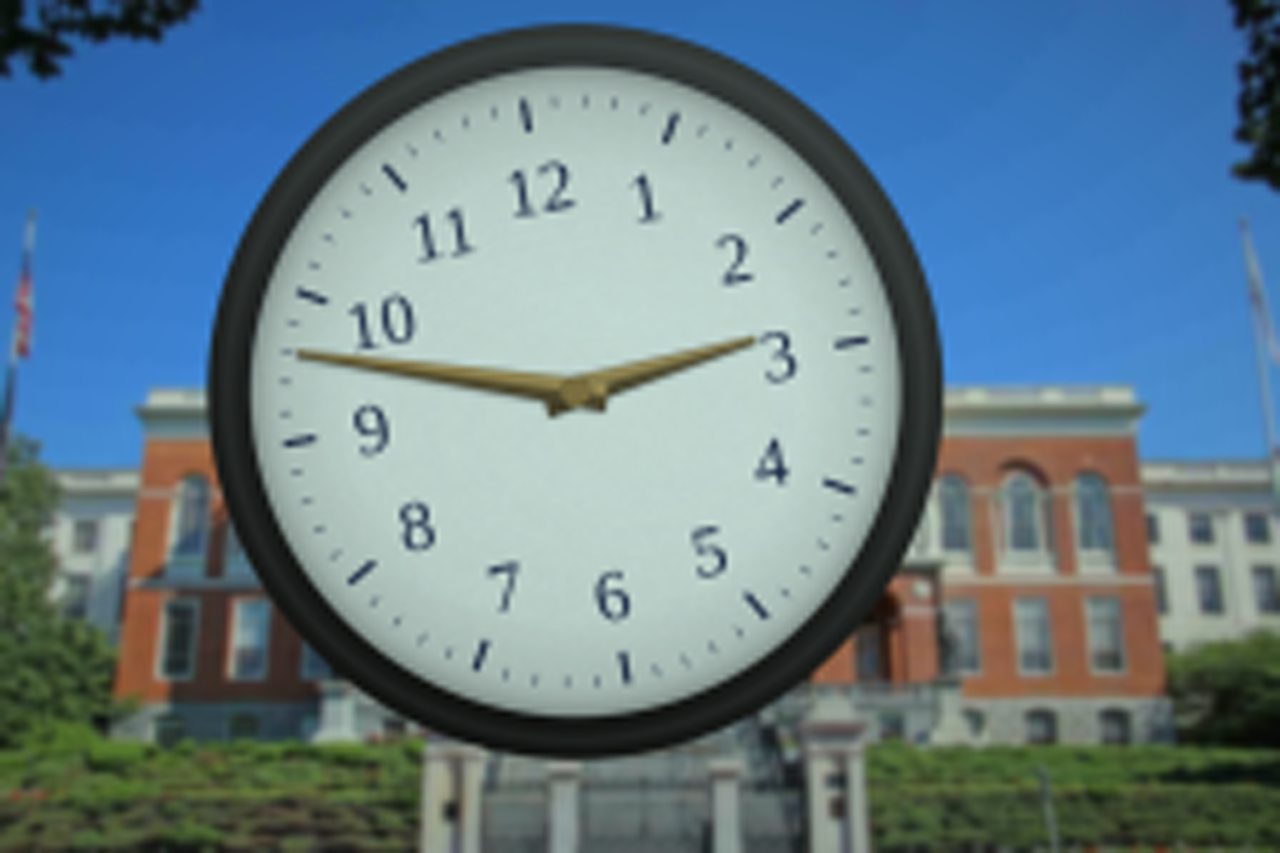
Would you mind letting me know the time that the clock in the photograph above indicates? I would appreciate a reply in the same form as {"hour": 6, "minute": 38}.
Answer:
{"hour": 2, "minute": 48}
